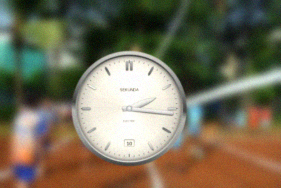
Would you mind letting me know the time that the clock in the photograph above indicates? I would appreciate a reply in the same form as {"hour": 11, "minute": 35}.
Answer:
{"hour": 2, "minute": 16}
